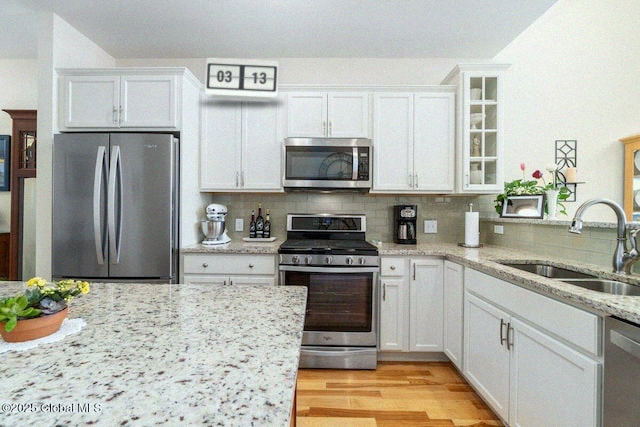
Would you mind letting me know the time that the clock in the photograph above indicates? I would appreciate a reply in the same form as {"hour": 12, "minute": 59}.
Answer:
{"hour": 3, "minute": 13}
